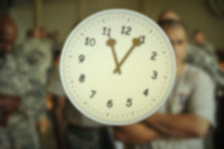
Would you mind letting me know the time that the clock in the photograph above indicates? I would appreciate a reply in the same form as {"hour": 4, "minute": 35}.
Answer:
{"hour": 11, "minute": 4}
